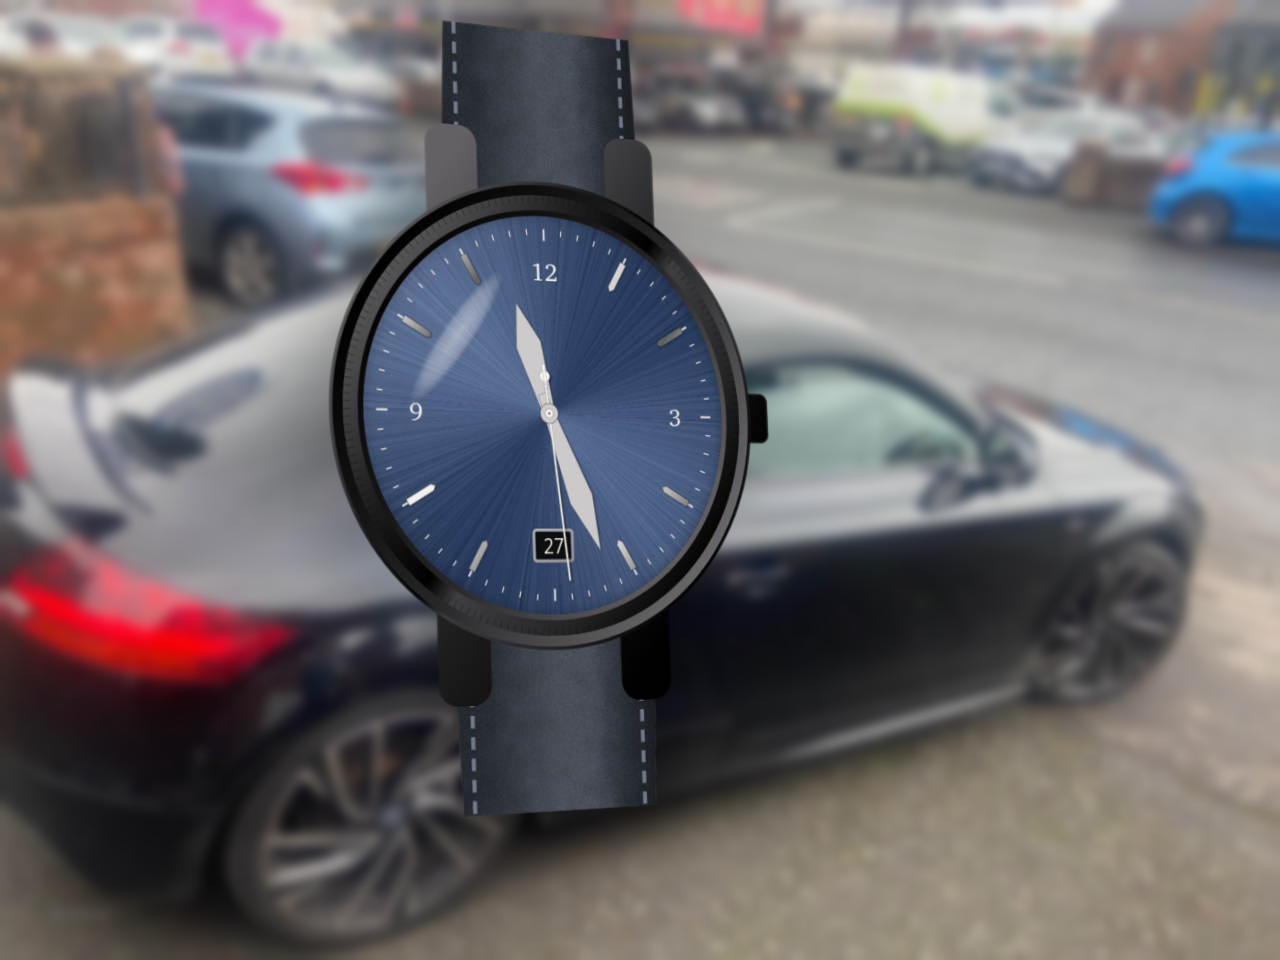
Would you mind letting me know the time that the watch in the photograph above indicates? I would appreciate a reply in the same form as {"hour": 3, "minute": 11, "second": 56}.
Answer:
{"hour": 11, "minute": 26, "second": 29}
